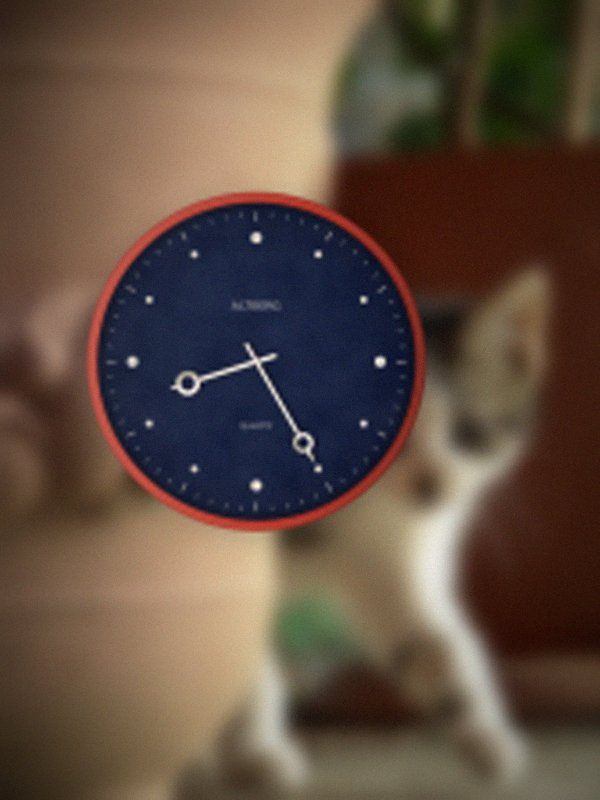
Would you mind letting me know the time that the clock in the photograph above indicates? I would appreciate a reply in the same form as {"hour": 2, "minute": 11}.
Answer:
{"hour": 8, "minute": 25}
